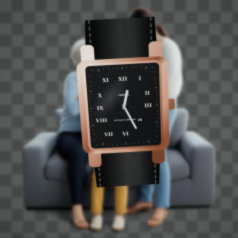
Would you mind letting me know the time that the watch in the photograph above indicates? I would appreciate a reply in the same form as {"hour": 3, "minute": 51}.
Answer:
{"hour": 12, "minute": 26}
